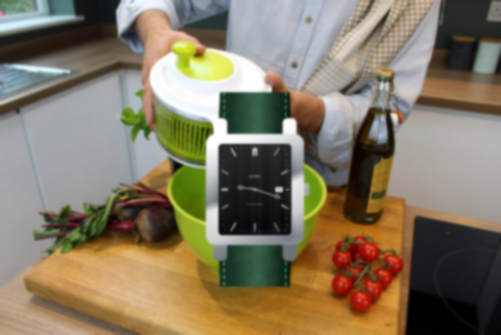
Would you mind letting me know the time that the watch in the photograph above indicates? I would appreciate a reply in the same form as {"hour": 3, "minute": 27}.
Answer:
{"hour": 9, "minute": 18}
